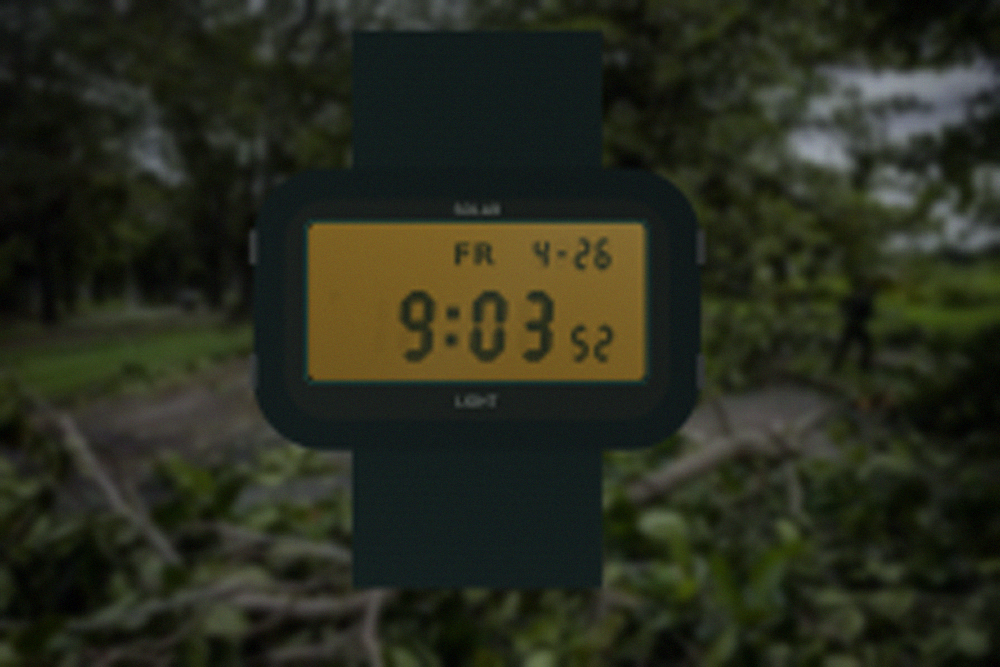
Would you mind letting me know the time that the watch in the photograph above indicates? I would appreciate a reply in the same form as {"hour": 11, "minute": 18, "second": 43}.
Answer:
{"hour": 9, "minute": 3, "second": 52}
